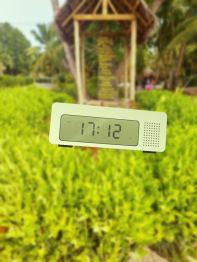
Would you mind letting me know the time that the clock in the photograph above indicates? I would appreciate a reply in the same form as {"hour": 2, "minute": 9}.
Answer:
{"hour": 17, "minute": 12}
